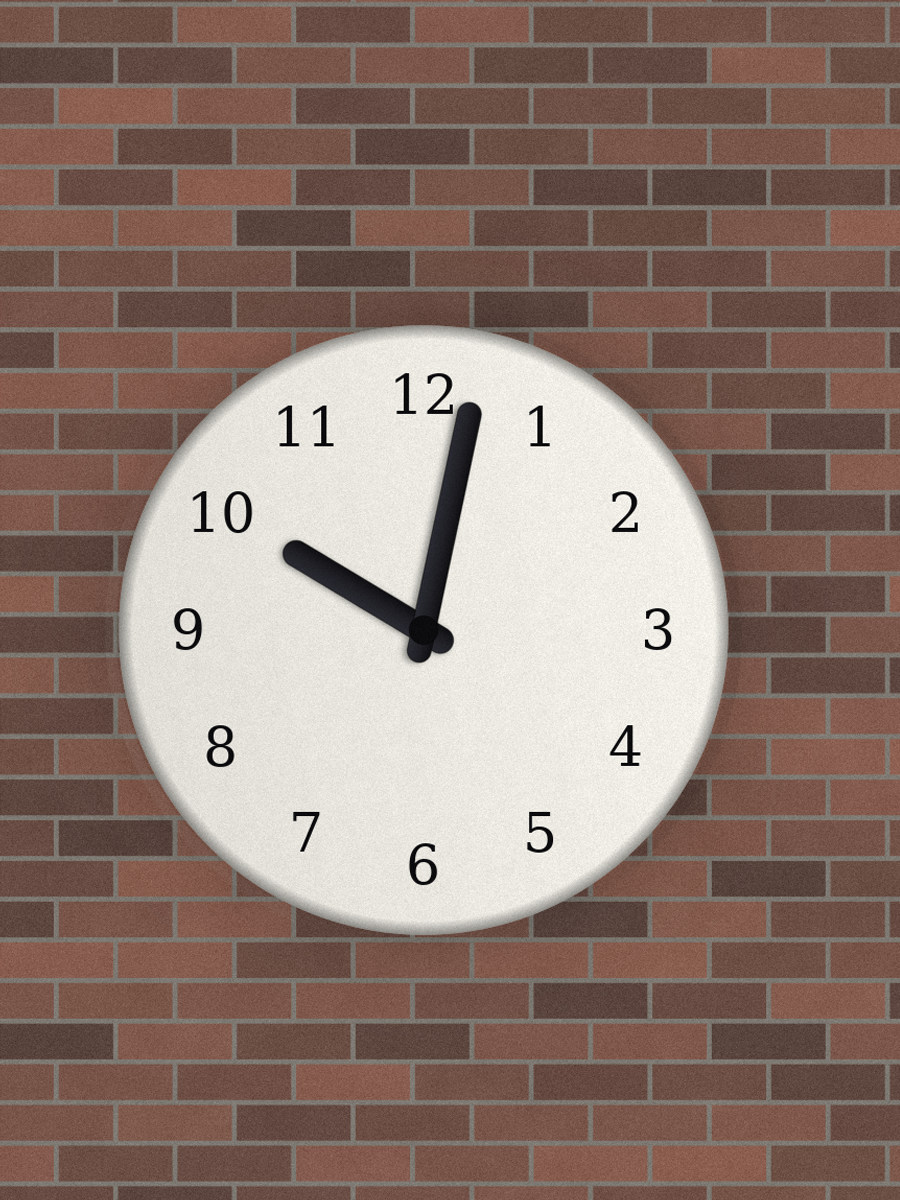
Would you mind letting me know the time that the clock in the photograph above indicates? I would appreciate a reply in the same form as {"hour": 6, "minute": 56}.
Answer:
{"hour": 10, "minute": 2}
